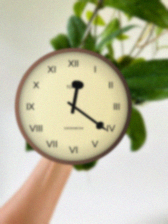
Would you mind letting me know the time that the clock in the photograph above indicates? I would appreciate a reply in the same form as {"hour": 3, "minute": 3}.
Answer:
{"hour": 12, "minute": 21}
